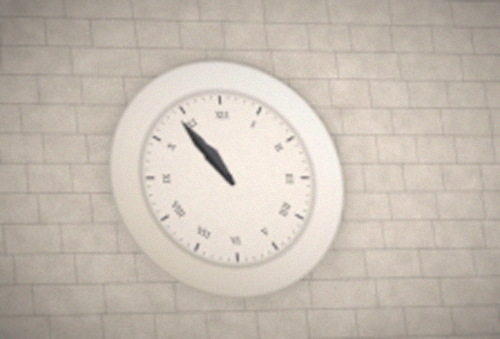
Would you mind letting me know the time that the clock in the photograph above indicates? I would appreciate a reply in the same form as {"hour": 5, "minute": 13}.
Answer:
{"hour": 10, "minute": 54}
